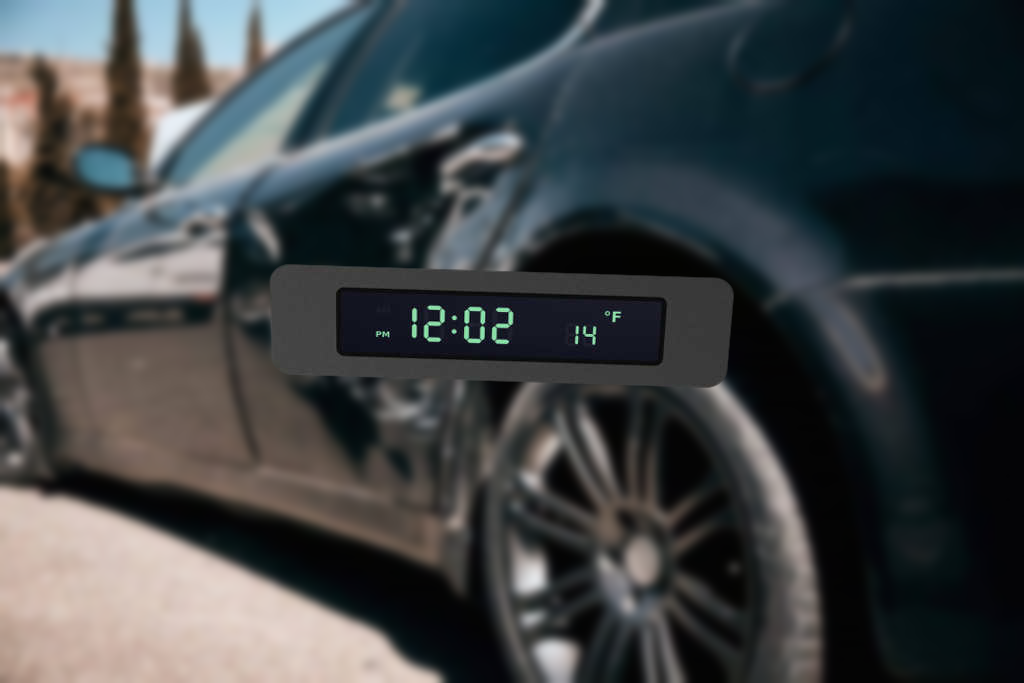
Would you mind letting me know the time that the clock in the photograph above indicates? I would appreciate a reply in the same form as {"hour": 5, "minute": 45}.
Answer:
{"hour": 12, "minute": 2}
